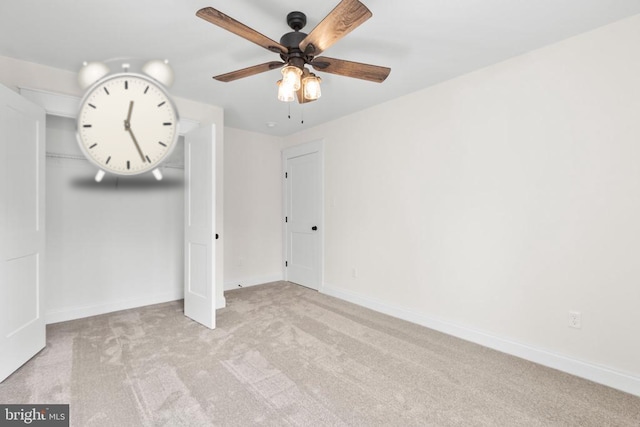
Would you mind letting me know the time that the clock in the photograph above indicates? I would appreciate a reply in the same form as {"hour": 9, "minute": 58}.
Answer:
{"hour": 12, "minute": 26}
